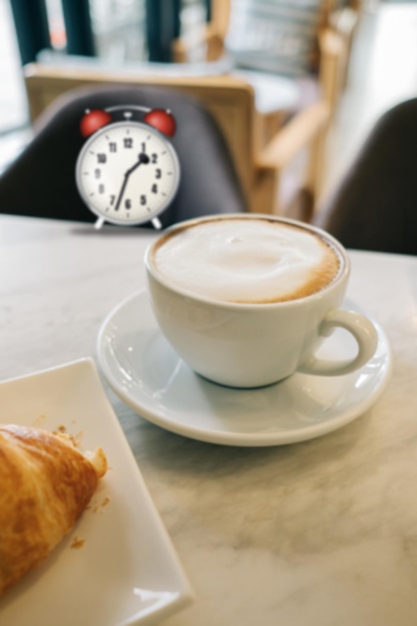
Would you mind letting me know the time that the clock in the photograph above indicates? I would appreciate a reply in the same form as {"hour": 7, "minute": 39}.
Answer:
{"hour": 1, "minute": 33}
